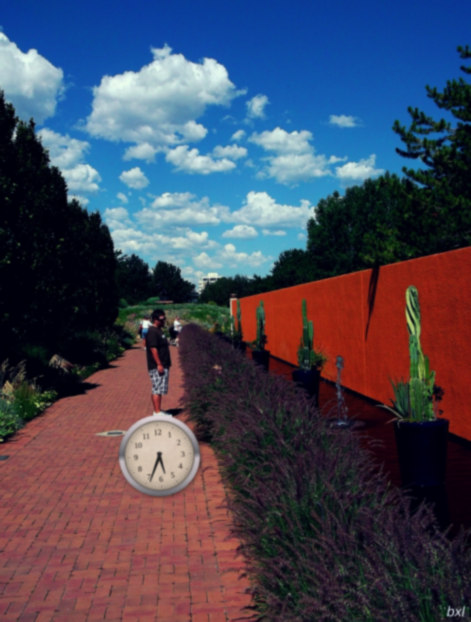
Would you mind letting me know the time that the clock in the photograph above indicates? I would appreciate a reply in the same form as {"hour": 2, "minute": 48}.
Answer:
{"hour": 5, "minute": 34}
